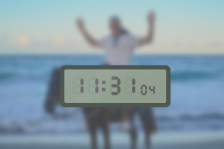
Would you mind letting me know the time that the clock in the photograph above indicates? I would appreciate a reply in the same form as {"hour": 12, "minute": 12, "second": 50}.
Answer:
{"hour": 11, "minute": 31, "second": 4}
